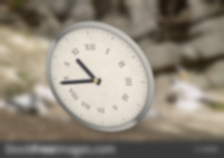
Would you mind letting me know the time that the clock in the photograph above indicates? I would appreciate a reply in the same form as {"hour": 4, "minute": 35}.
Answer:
{"hour": 10, "minute": 44}
